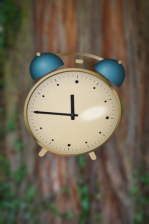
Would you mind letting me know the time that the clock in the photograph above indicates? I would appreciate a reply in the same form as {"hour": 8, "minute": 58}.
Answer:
{"hour": 11, "minute": 45}
